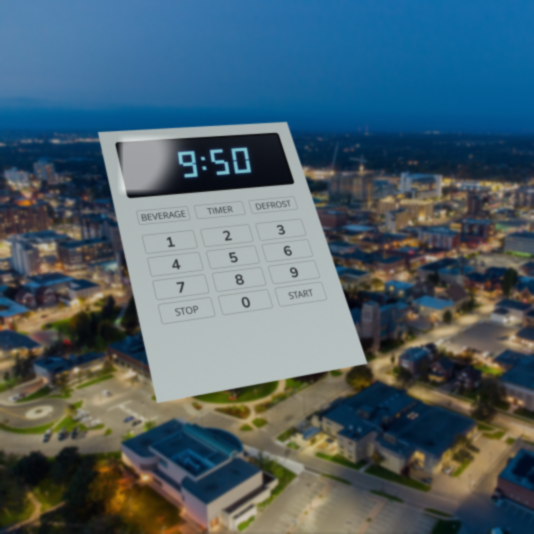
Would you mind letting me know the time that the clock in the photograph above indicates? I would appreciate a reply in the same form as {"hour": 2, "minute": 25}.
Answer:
{"hour": 9, "minute": 50}
